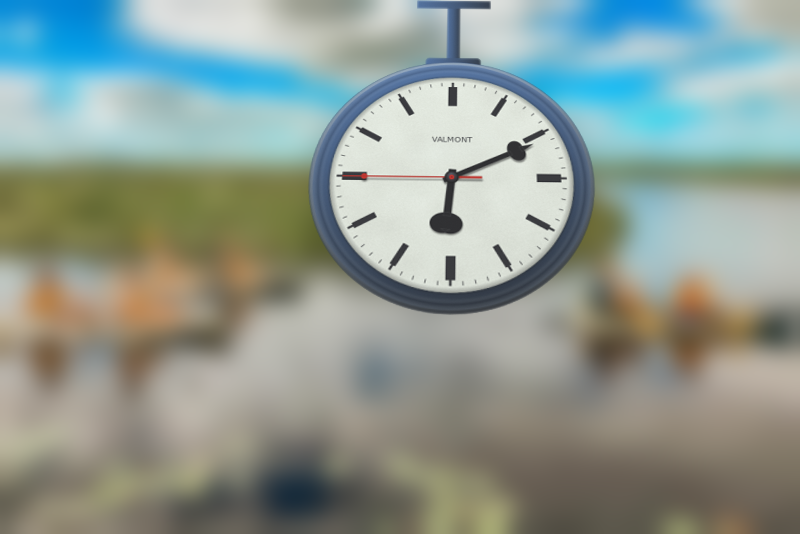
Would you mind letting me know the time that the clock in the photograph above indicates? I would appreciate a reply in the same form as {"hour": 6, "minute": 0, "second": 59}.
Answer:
{"hour": 6, "minute": 10, "second": 45}
